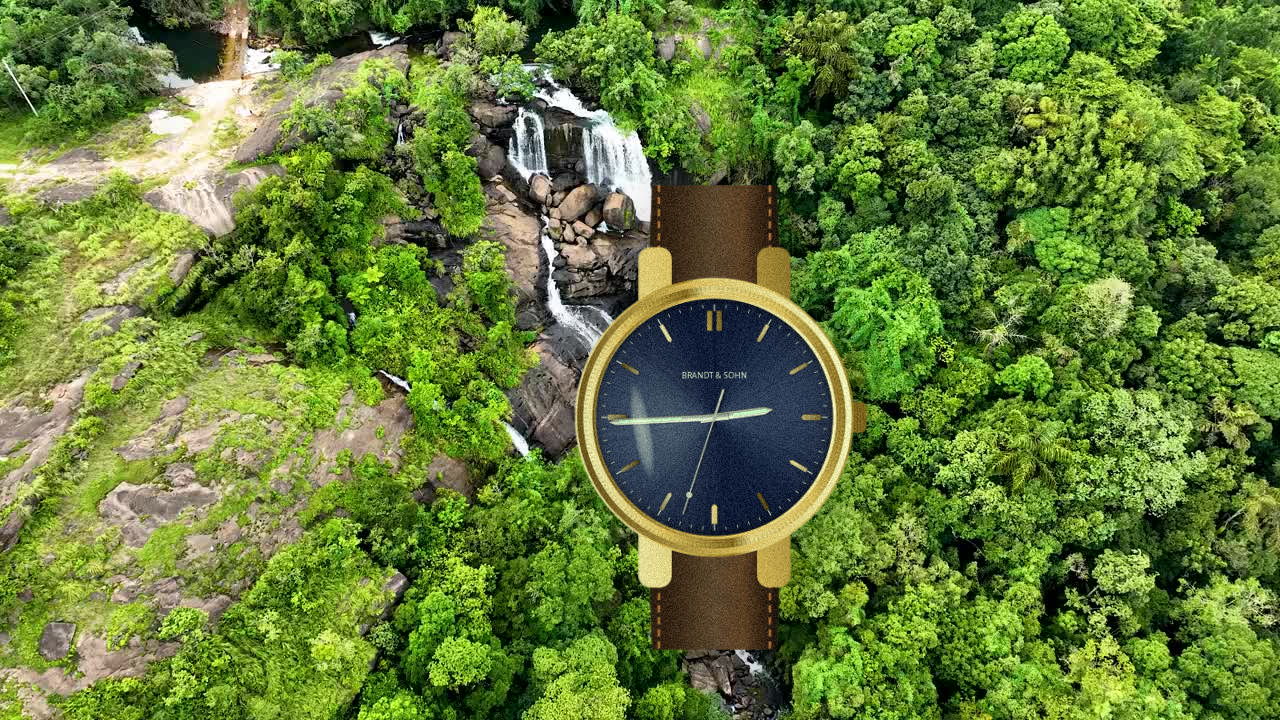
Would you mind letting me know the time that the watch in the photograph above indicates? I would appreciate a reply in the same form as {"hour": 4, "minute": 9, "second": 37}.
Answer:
{"hour": 2, "minute": 44, "second": 33}
